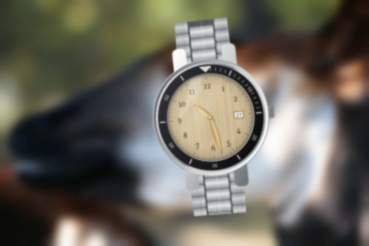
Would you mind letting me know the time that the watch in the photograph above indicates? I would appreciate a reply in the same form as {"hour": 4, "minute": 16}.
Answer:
{"hour": 10, "minute": 28}
